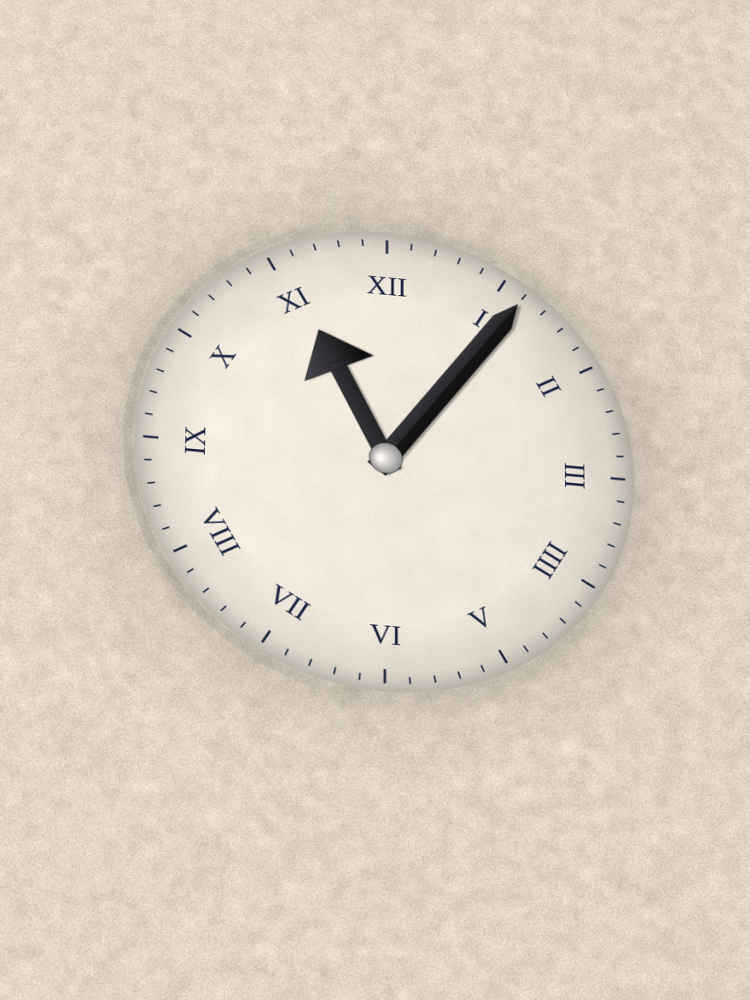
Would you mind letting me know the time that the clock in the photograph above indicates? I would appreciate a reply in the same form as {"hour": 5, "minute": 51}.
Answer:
{"hour": 11, "minute": 6}
